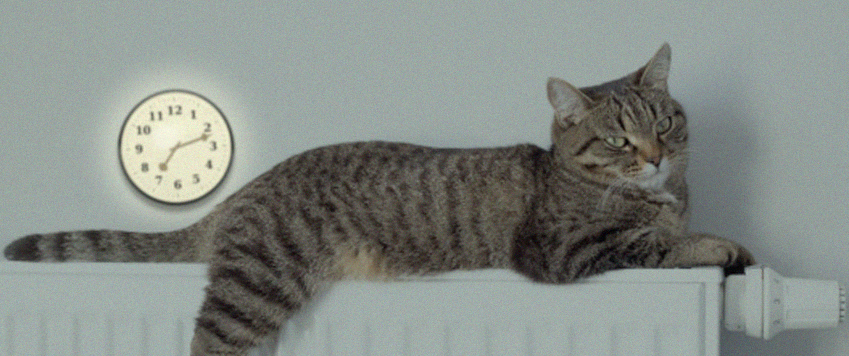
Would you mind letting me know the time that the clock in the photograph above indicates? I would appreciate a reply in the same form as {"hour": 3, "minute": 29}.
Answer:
{"hour": 7, "minute": 12}
